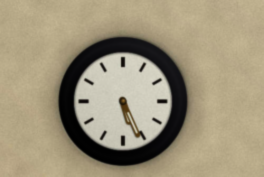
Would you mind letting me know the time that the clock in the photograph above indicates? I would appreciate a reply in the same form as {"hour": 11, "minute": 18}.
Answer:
{"hour": 5, "minute": 26}
